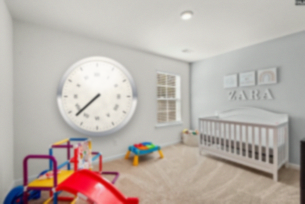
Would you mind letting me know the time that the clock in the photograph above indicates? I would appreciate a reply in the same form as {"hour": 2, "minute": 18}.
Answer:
{"hour": 7, "minute": 38}
